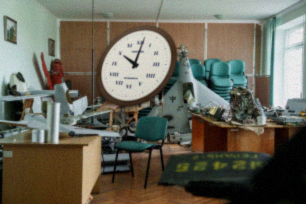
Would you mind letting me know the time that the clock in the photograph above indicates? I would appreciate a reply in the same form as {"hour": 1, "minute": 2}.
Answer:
{"hour": 10, "minute": 1}
